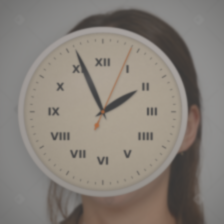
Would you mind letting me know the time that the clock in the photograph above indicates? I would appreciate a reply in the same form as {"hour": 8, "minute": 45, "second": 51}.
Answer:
{"hour": 1, "minute": 56, "second": 4}
